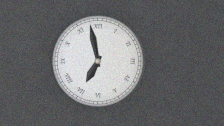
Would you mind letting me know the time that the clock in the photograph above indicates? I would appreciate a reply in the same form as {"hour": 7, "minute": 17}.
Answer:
{"hour": 6, "minute": 58}
